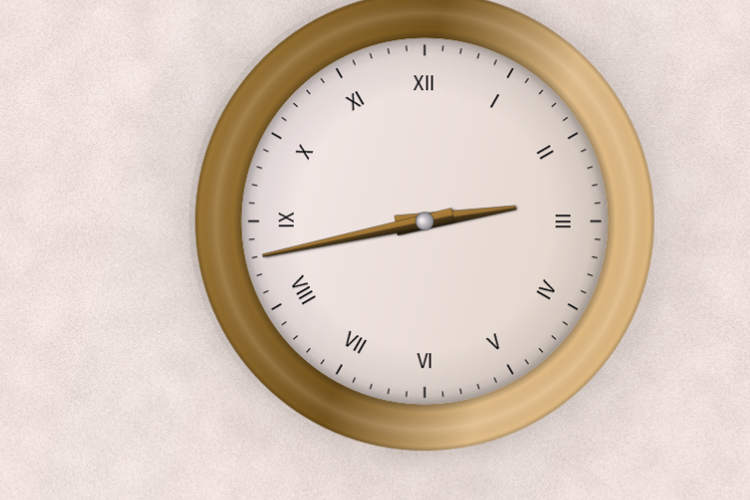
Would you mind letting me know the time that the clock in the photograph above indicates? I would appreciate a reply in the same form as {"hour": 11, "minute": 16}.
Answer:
{"hour": 2, "minute": 43}
